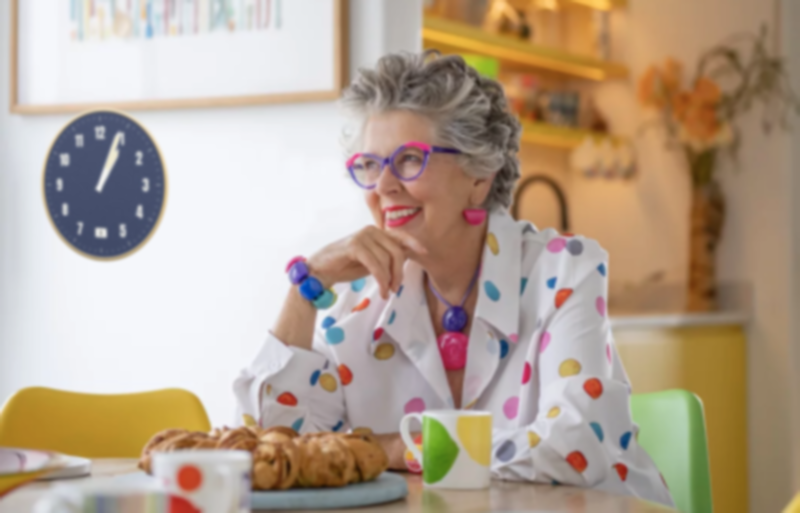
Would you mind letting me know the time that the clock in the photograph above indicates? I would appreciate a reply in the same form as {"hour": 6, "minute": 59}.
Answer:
{"hour": 1, "minute": 4}
